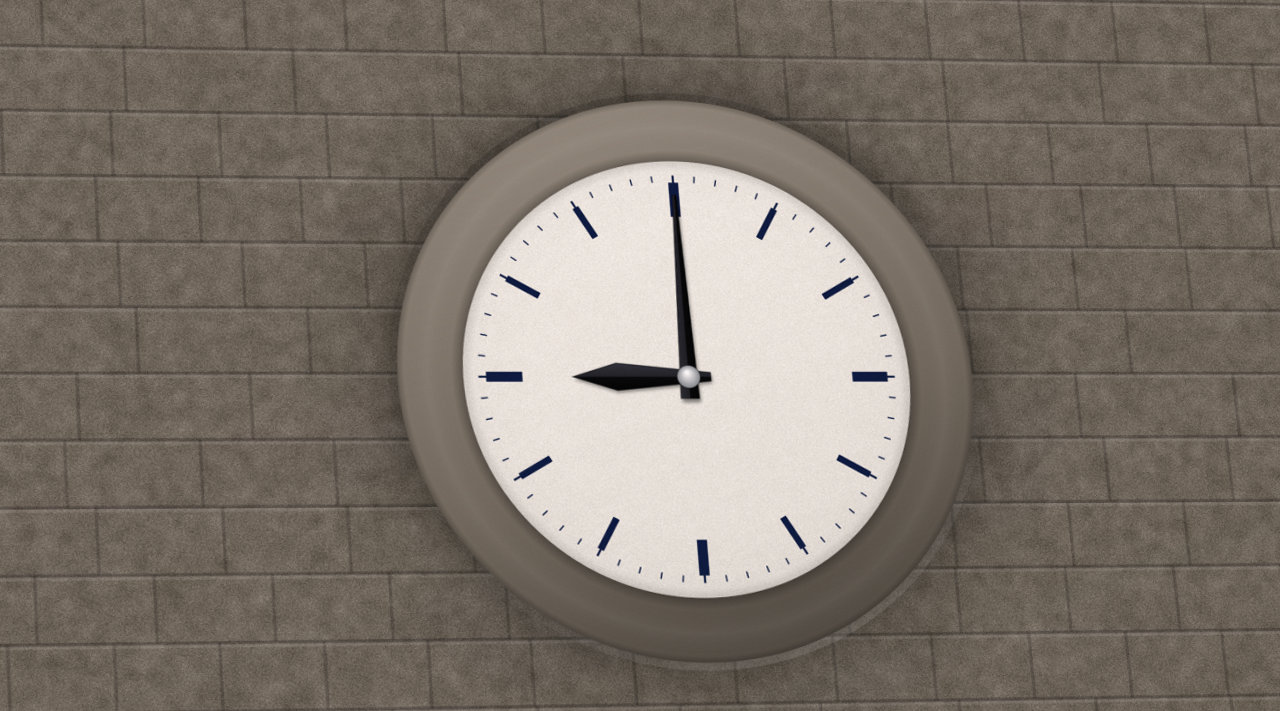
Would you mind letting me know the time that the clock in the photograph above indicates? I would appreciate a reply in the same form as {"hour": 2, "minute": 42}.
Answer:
{"hour": 9, "minute": 0}
